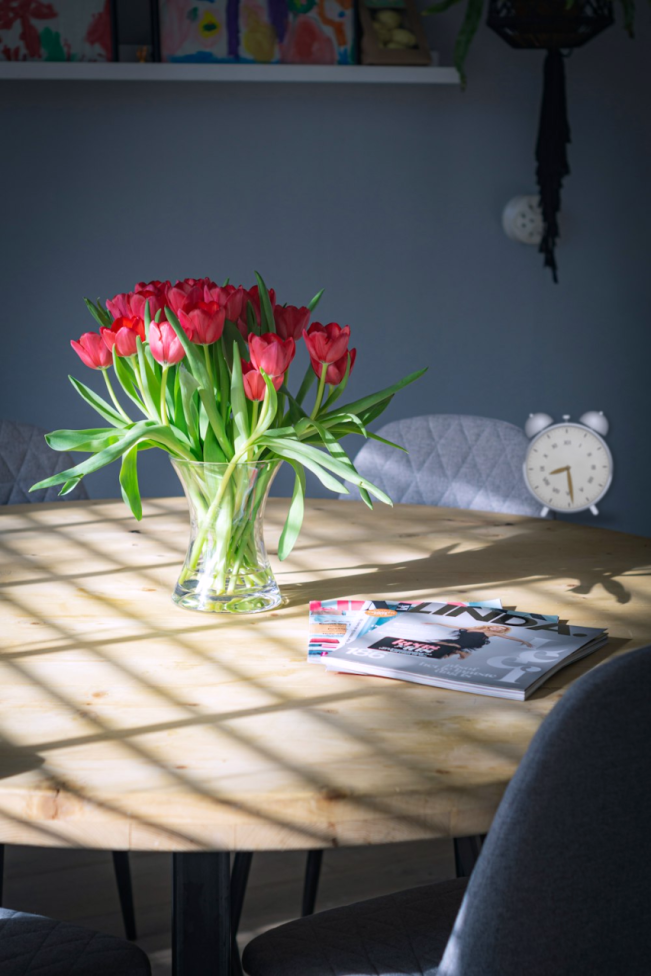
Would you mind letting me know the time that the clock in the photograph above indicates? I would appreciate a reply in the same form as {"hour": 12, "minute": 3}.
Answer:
{"hour": 8, "minute": 29}
